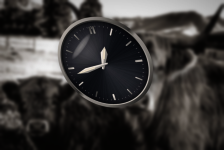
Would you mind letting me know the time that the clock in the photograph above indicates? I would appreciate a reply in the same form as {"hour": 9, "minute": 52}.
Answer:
{"hour": 12, "minute": 43}
